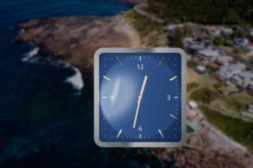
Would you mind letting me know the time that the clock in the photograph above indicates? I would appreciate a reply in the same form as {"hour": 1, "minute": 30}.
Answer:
{"hour": 12, "minute": 32}
